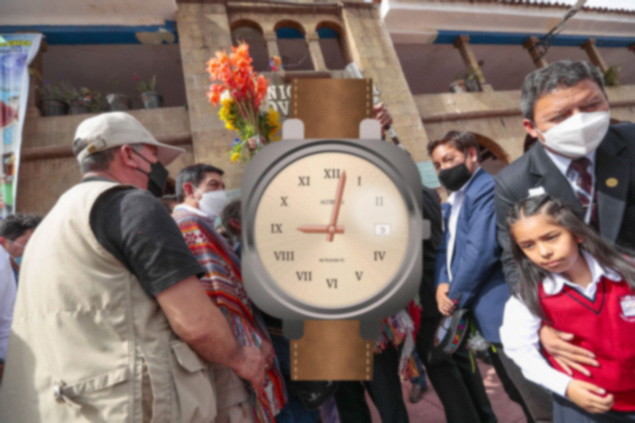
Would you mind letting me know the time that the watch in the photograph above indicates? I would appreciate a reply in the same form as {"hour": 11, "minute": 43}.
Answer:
{"hour": 9, "minute": 2}
